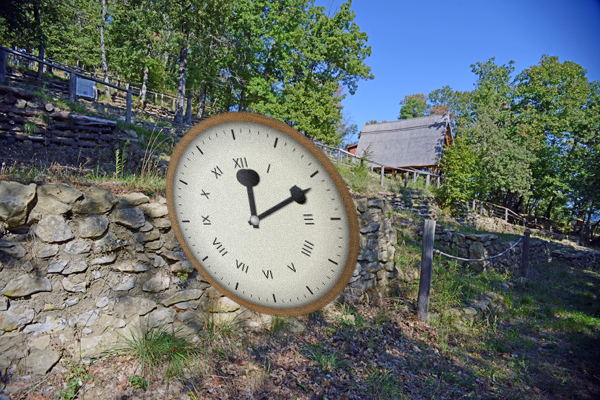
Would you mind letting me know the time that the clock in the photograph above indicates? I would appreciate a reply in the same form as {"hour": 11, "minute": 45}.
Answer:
{"hour": 12, "minute": 11}
